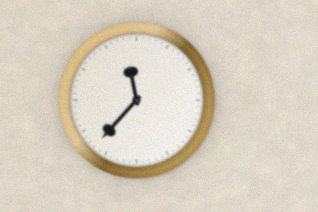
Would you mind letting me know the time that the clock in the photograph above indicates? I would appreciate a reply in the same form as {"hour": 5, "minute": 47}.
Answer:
{"hour": 11, "minute": 37}
